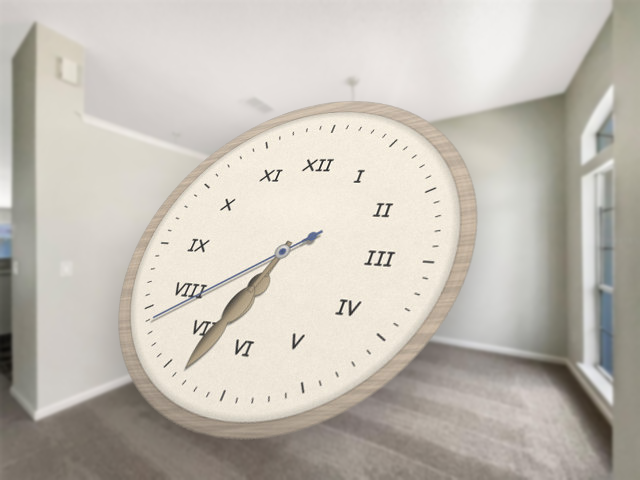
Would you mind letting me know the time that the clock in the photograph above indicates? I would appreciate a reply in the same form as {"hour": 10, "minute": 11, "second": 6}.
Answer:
{"hour": 6, "minute": 33, "second": 39}
